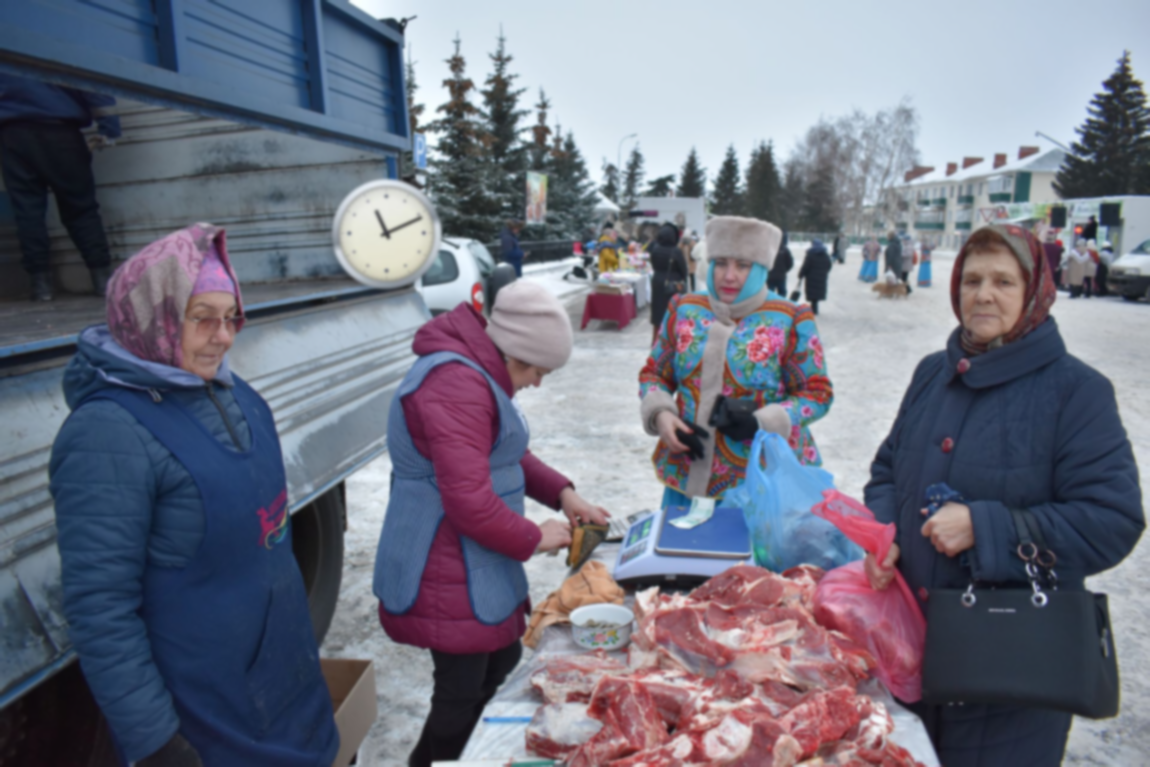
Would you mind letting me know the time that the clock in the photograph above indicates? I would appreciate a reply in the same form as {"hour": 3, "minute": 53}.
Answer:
{"hour": 11, "minute": 11}
